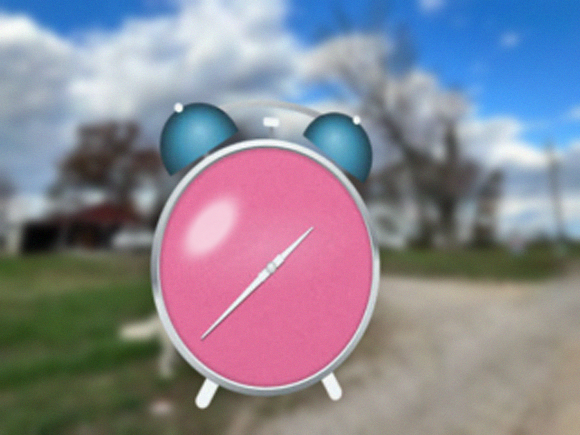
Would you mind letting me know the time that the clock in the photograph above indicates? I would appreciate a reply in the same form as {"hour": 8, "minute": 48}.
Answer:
{"hour": 1, "minute": 38}
